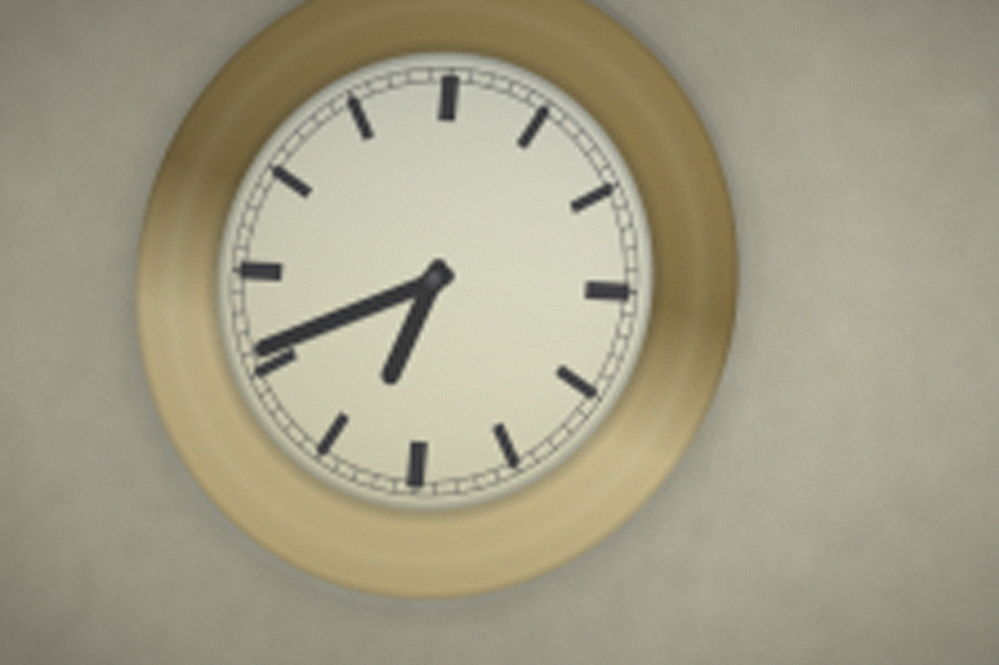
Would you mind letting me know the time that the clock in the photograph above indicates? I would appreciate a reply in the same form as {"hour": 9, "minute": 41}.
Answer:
{"hour": 6, "minute": 41}
